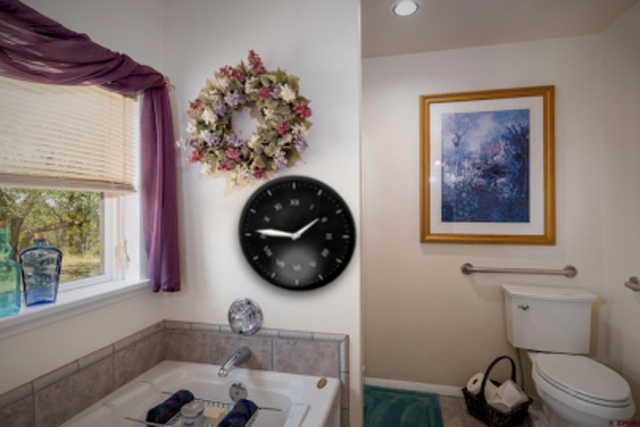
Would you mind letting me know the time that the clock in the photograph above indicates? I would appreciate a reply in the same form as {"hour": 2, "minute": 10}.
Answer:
{"hour": 1, "minute": 46}
